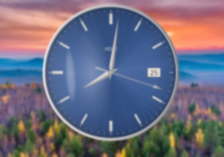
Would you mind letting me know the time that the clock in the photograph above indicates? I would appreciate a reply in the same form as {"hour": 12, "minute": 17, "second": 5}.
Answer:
{"hour": 8, "minute": 1, "second": 18}
